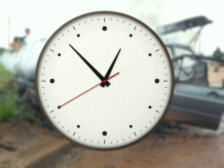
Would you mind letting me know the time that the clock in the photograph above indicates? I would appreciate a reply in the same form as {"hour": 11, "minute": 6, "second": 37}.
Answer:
{"hour": 12, "minute": 52, "second": 40}
